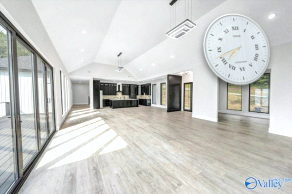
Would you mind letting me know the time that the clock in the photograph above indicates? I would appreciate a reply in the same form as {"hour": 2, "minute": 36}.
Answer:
{"hour": 7, "minute": 42}
